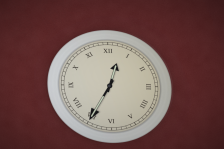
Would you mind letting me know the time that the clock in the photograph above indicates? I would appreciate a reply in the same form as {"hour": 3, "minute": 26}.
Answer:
{"hour": 12, "minute": 35}
